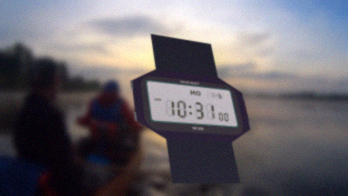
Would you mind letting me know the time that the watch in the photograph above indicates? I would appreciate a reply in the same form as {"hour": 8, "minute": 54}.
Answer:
{"hour": 10, "minute": 31}
